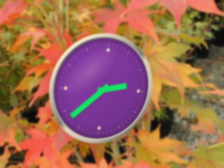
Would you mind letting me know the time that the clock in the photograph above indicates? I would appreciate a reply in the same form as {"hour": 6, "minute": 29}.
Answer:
{"hour": 2, "minute": 38}
